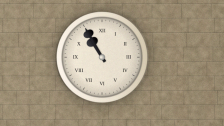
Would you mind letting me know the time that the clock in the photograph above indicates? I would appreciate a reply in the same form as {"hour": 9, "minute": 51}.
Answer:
{"hour": 10, "minute": 55}
